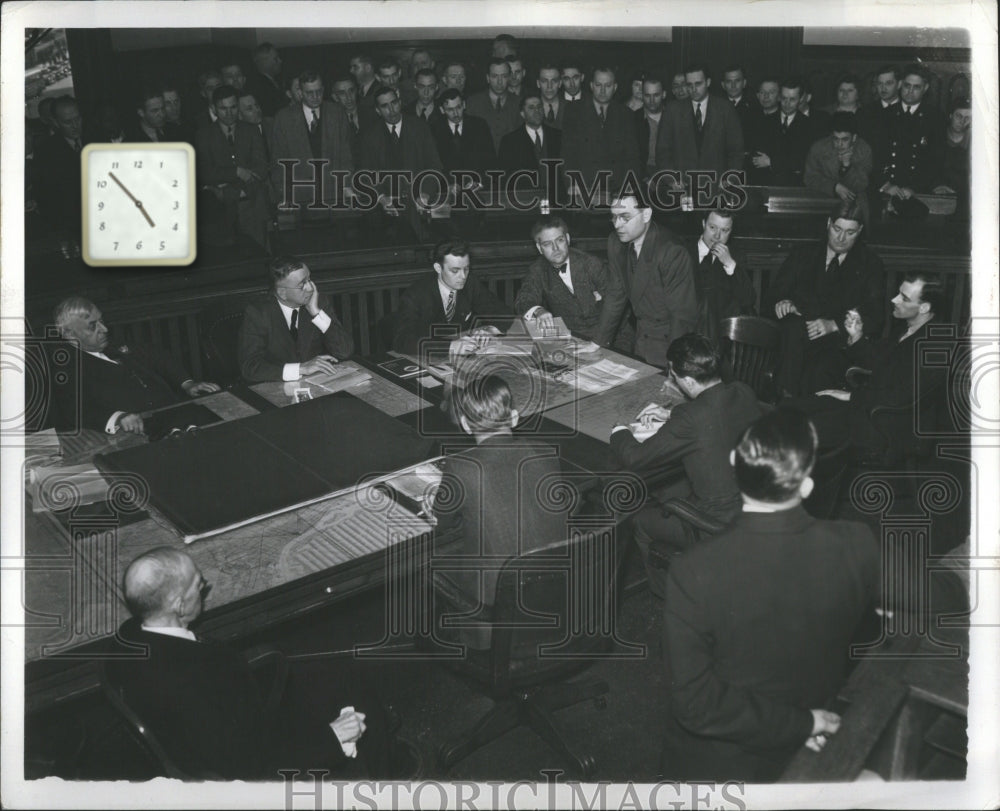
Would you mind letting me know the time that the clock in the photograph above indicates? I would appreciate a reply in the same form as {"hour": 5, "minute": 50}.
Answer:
{"hour": 4, "minute": 53}
